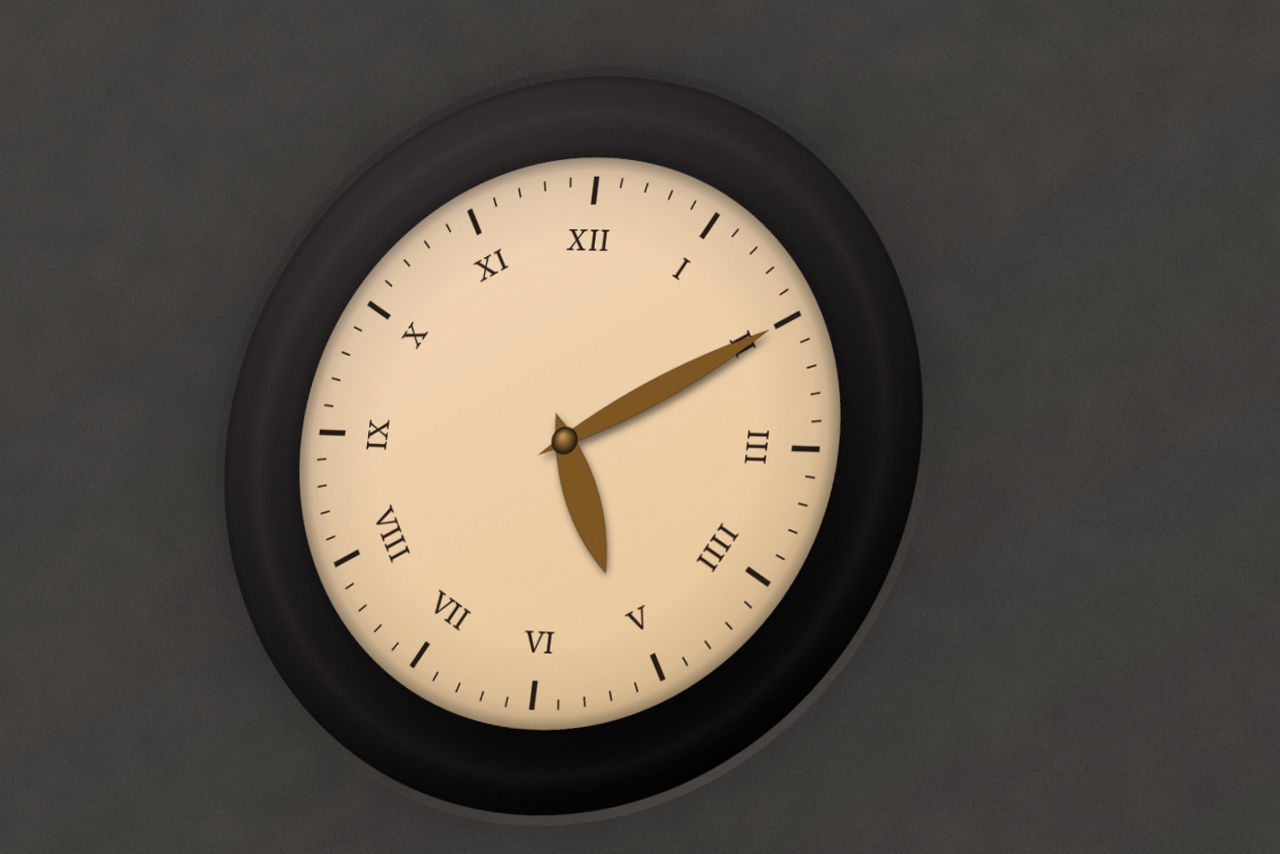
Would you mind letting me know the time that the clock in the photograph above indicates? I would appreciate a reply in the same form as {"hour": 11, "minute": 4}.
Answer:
{"hour": 5, "minute": 10}
